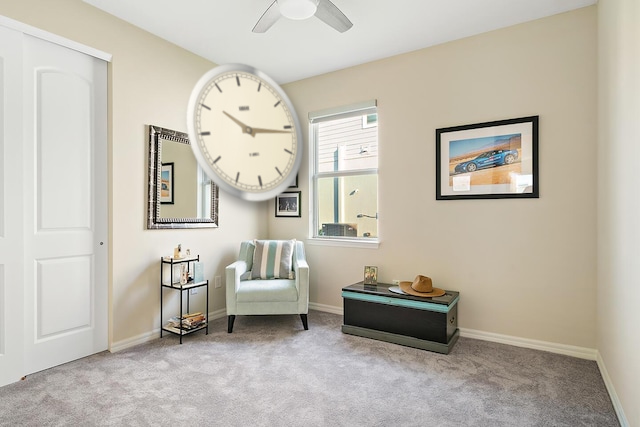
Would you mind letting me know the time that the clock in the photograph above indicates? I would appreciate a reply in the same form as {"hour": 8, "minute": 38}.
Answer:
{"hour": 10, "minute": 16}
